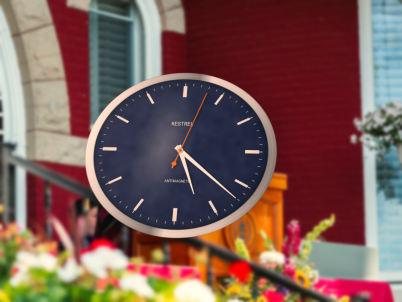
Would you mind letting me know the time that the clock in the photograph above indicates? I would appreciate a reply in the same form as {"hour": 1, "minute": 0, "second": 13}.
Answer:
{"hour": 5, "minute": 22, "second": 3}
